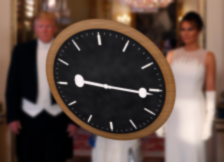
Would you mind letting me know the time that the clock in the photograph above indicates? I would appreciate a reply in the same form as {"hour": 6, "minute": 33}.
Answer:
{"hour": 9, "minute": 16}
